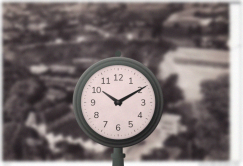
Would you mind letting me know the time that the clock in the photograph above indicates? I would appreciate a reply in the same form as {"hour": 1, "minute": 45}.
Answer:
{"hour": 10, "minute": 10}
